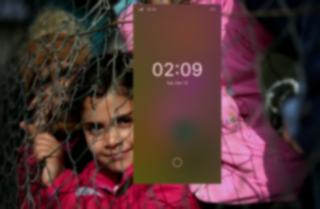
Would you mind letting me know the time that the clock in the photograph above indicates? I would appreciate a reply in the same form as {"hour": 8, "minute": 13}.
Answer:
{"hour": 2, "minute": 9}
